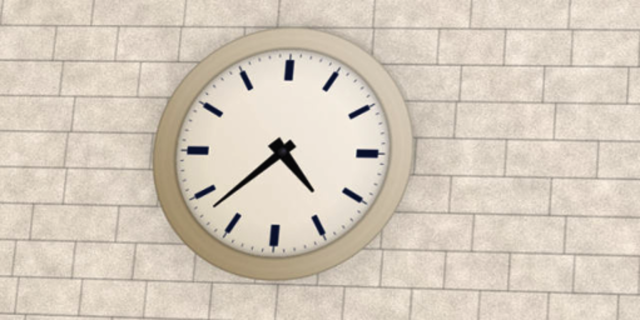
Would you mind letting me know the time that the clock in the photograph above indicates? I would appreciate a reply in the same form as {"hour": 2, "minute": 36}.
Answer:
{"hour": 4, "minute": 38}
